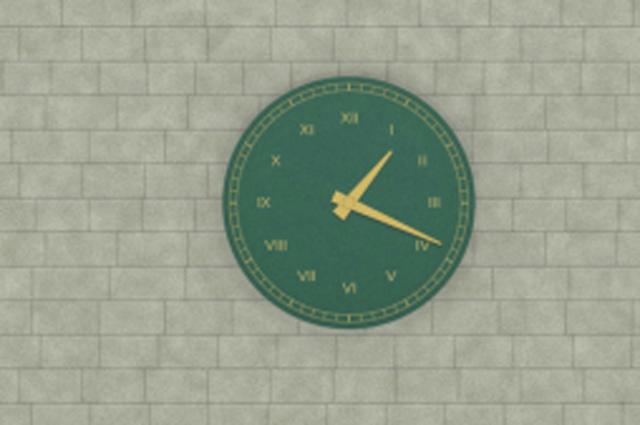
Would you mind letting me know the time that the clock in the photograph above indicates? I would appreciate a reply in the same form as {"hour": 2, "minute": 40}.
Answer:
{"hour": 1, "minute": 19}
